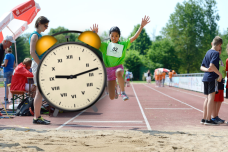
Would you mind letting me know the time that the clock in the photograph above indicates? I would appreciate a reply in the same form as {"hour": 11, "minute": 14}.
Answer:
{"hour": 9, "minute": 13}
